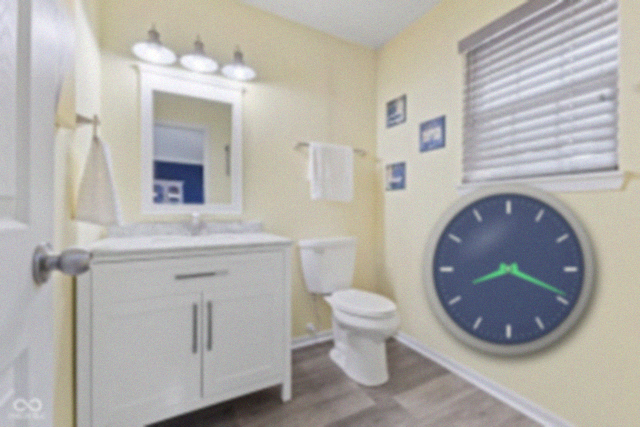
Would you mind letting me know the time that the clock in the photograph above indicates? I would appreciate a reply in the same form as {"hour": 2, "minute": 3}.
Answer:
{"hour": 8, "minute": 19}
